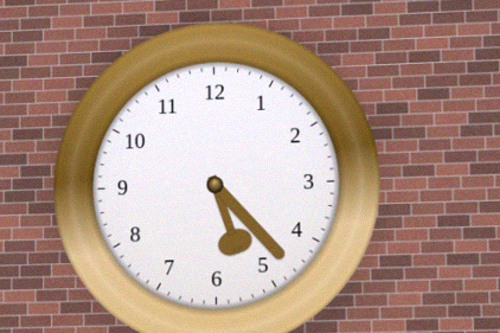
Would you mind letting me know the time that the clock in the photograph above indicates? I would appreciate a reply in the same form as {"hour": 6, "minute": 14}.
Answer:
{"hour": 5, "minute": 23}
